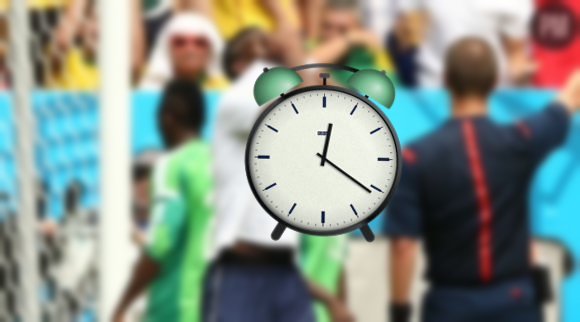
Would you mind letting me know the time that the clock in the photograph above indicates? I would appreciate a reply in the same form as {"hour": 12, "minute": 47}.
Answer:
{"hour": 12, "minute": 21}
